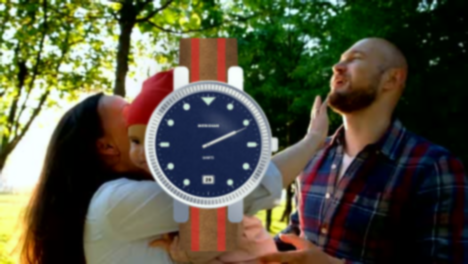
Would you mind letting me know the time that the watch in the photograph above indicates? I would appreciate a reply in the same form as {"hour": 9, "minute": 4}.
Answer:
{"hour": 2, "minute": 11}
